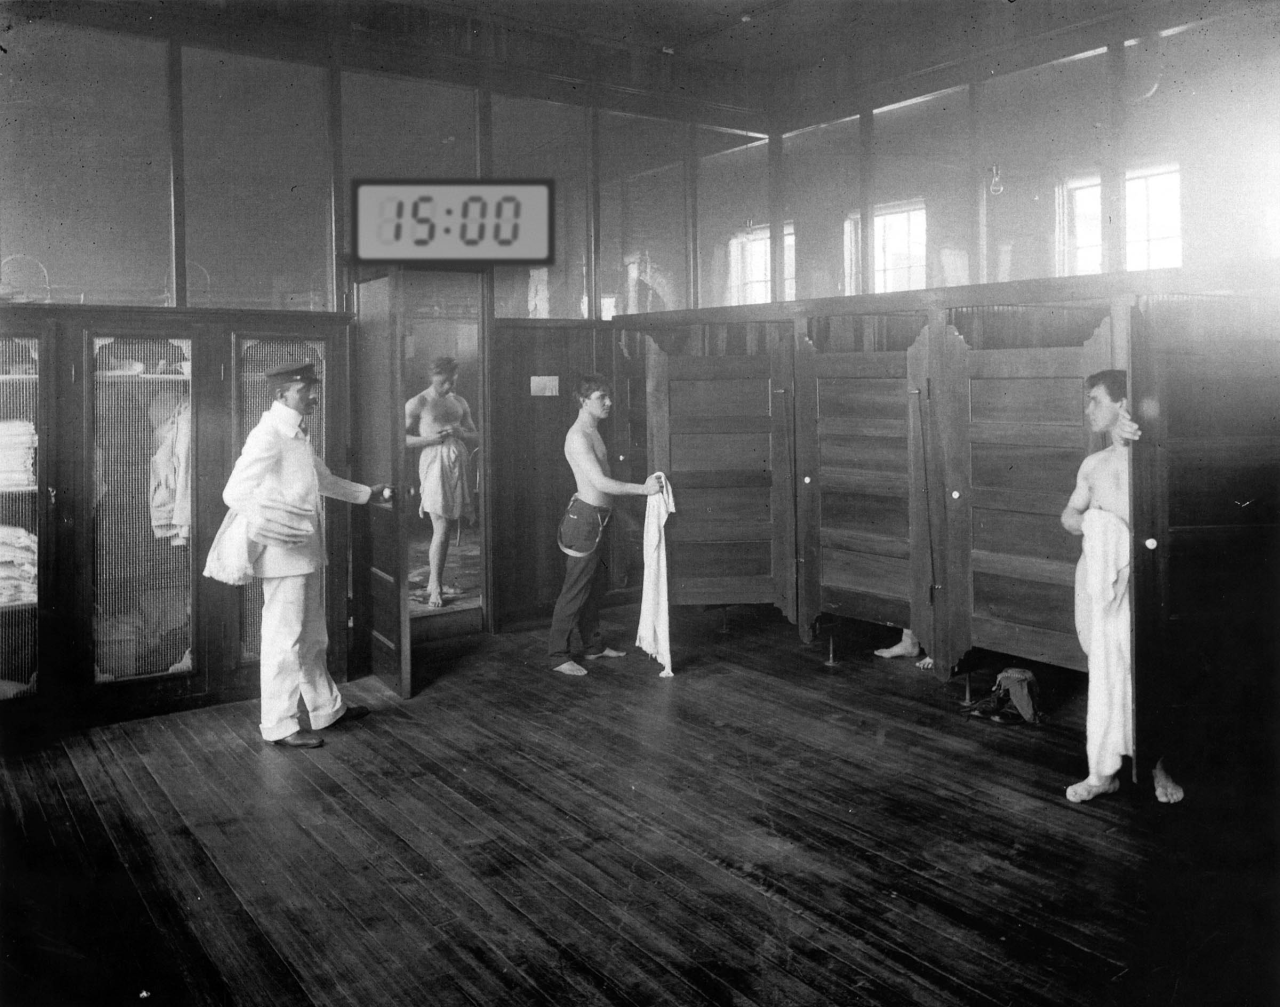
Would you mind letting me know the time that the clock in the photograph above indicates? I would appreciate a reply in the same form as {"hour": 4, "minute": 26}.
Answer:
{"hour": 15, "minute": 0}
